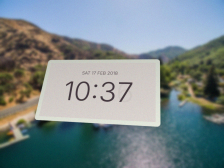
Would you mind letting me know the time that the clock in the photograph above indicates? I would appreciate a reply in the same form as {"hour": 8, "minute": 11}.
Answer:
{"hour": 10, "minute": 37}
